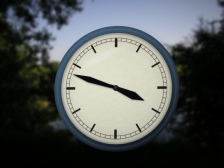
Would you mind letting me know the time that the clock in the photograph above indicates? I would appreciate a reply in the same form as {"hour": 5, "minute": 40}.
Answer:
{"hour": 3, "minute": 48}
